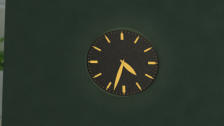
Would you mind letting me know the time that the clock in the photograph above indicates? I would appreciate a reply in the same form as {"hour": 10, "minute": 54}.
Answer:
{"hour": 4, "minute": 33}
